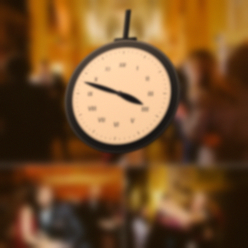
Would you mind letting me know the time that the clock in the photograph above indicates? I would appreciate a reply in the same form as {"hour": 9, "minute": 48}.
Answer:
{"hour": 3, "minute": 48}
